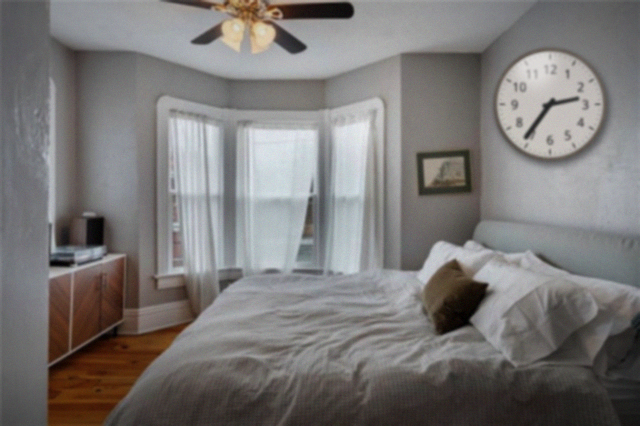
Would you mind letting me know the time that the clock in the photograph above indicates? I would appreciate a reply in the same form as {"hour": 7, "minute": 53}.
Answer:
{"hour": 2, "minute": 36}
